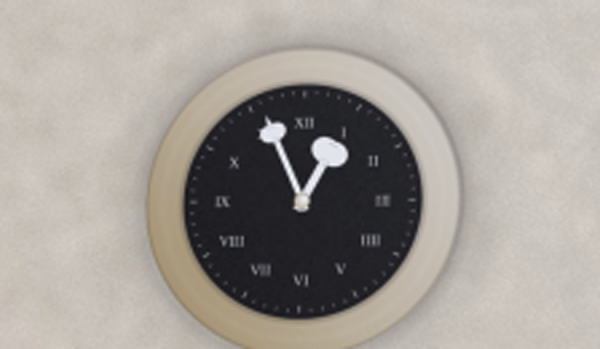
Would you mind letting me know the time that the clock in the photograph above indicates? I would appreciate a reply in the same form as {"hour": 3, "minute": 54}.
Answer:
{"hour": 12, "minute": 56}
